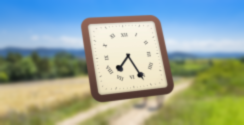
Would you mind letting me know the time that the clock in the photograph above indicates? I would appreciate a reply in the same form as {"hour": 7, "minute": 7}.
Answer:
{"hour": 7, "minute": 26}
